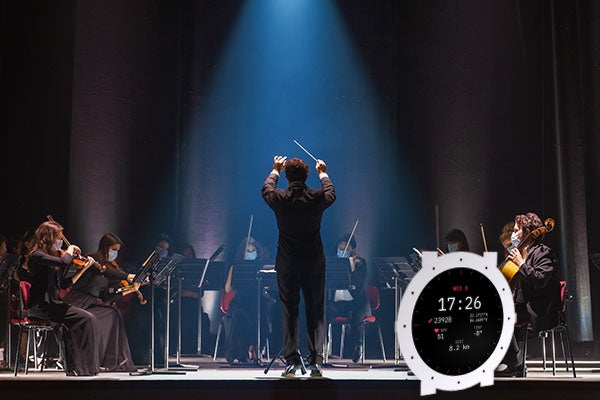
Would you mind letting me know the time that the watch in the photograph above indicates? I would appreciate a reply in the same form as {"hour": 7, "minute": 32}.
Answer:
{"hour": 17, "minute": 26}
